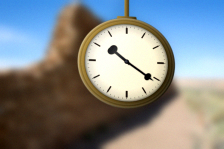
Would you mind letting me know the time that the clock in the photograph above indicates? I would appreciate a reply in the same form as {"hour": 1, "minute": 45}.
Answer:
{"hour": 10, "minute": 21}
